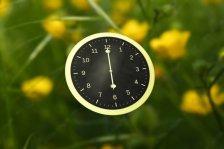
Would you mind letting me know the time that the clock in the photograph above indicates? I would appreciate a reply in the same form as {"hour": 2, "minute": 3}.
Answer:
{"hour": 6, "minute": 0}
